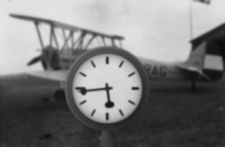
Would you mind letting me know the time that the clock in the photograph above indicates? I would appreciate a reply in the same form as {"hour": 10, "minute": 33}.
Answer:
{"hour": 5, "minute": 44}
